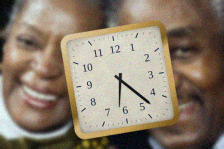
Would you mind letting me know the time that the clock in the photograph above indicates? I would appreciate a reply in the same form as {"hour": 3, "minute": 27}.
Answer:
{"hour": 6, "minute": 23}
